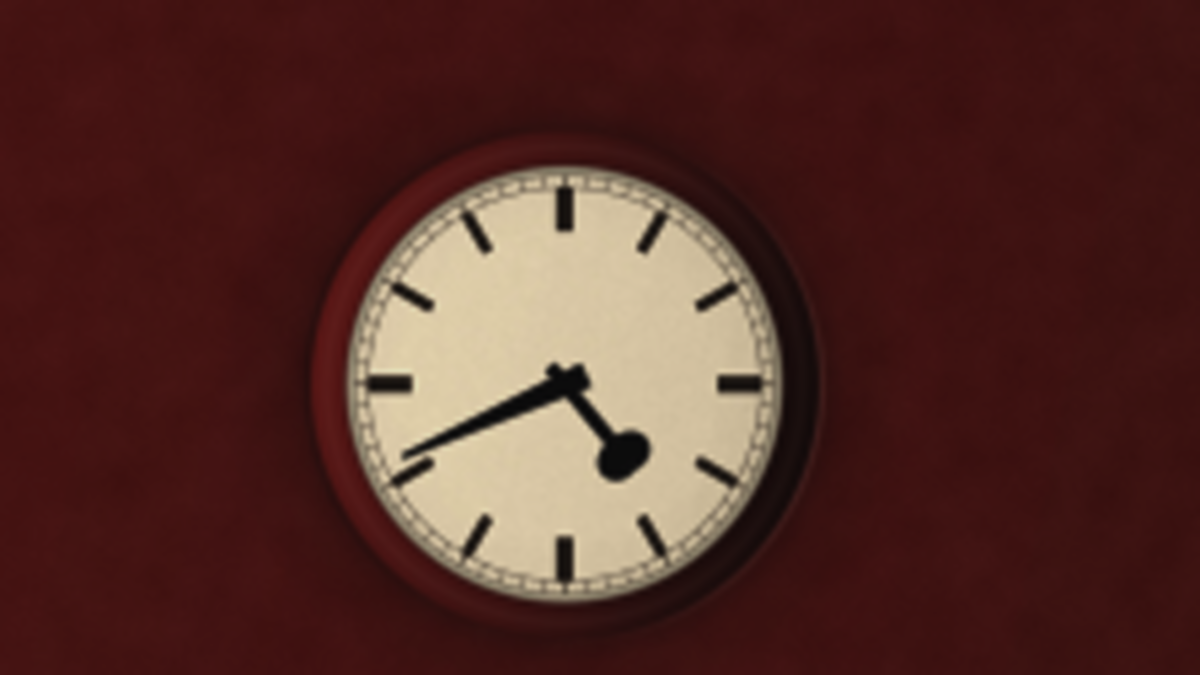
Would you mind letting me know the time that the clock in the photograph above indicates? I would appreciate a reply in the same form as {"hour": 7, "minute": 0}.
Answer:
{"hour": 4, "minute": 41}
